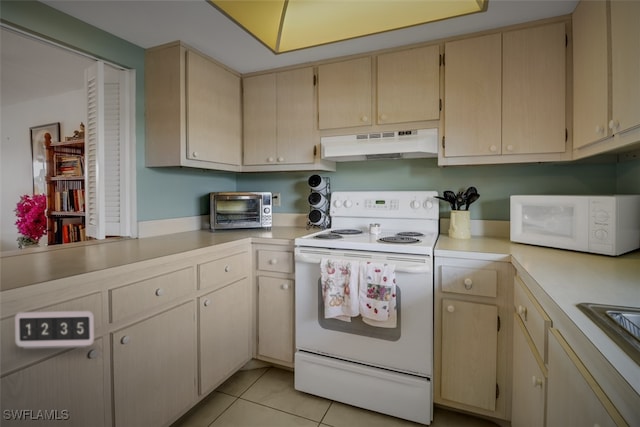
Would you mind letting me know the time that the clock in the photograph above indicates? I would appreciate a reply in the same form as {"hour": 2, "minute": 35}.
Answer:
{"hour": 12, "minute": 35}
